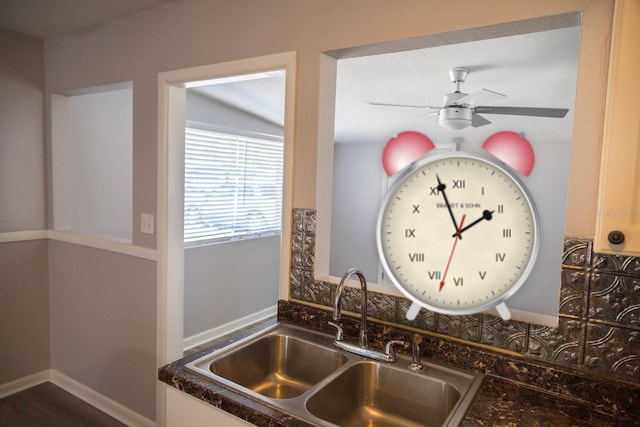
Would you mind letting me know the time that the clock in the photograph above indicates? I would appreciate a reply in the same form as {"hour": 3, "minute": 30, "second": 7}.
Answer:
{"hour": 1, "minute": 56, "second": 33}
